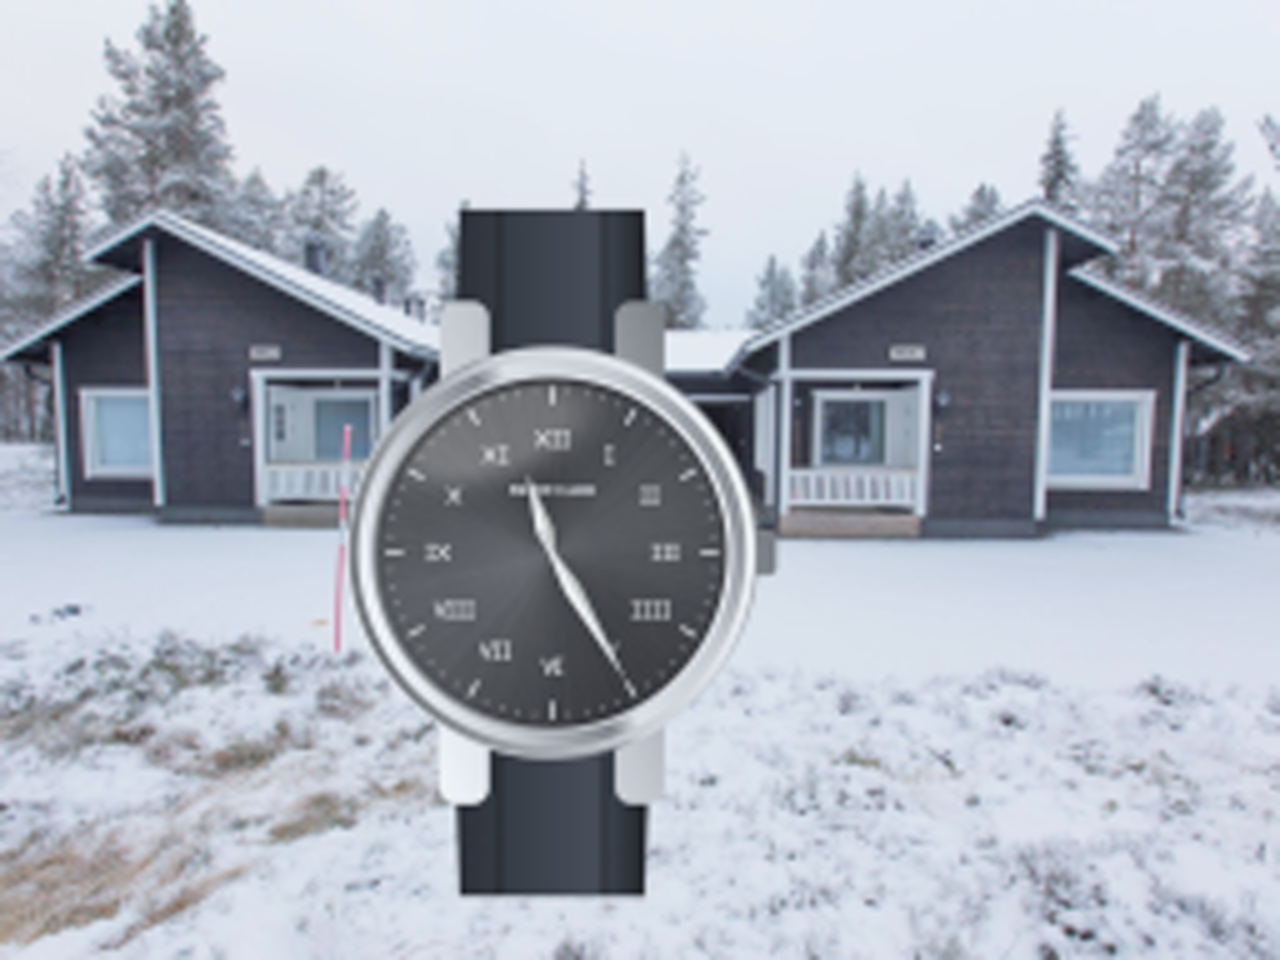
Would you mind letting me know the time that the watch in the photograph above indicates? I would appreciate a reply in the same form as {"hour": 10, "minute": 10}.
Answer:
{"hour": 11, "minute": 25}
